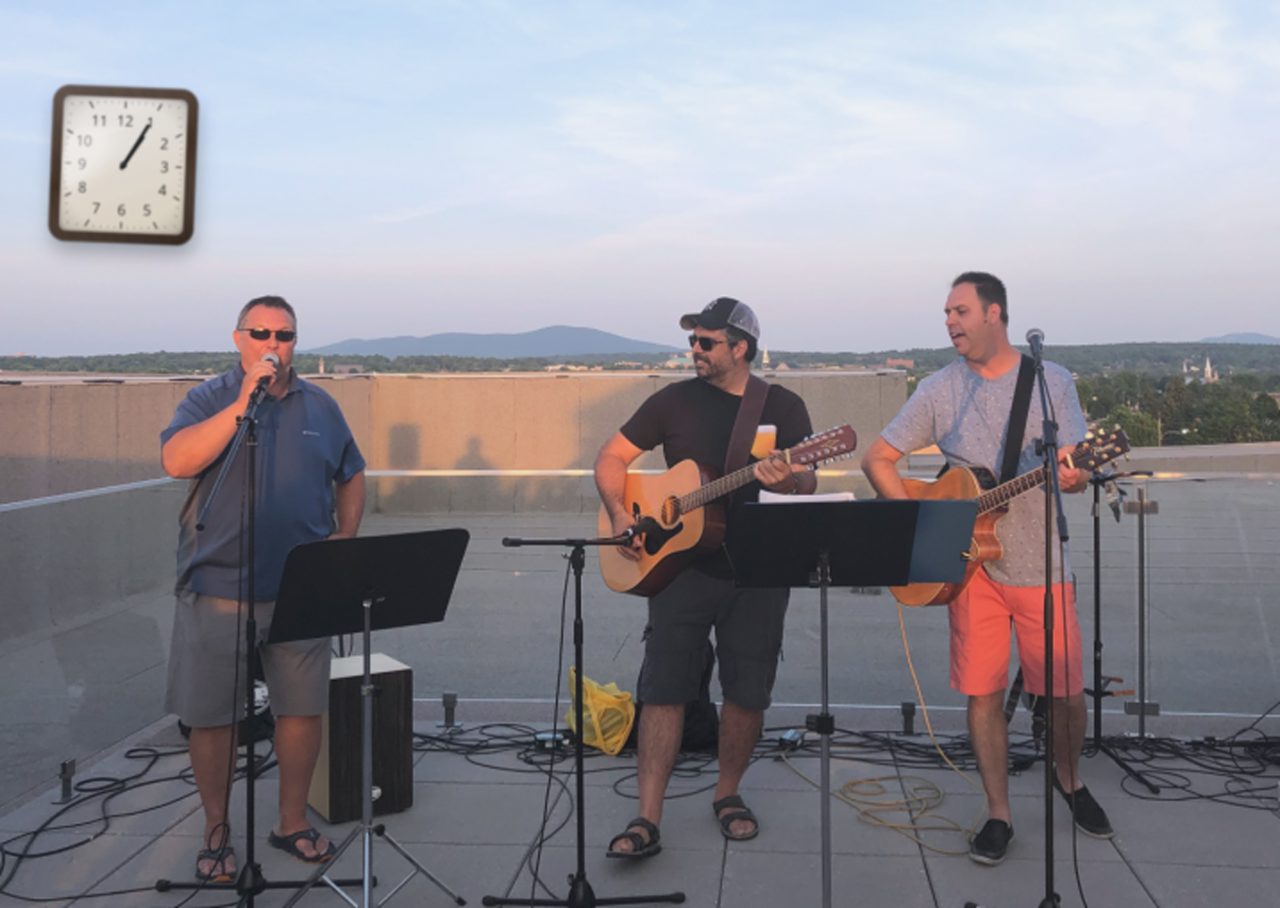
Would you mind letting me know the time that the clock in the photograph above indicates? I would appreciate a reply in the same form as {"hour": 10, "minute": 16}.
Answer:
{"hour": 1, "minute": 5}
